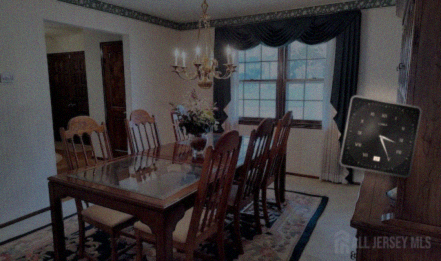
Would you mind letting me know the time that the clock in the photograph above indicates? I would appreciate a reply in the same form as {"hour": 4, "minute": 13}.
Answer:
{"hour": 3, "minute": 25}
